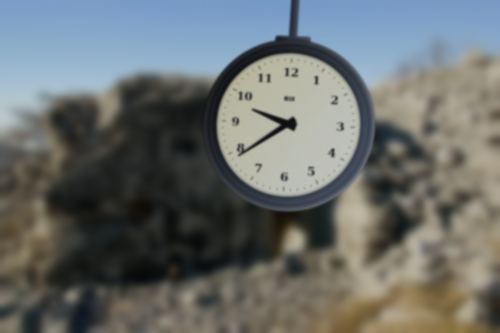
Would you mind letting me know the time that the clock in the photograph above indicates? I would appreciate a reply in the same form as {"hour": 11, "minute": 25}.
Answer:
{"hour": 9, "minute": 39}
